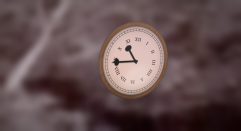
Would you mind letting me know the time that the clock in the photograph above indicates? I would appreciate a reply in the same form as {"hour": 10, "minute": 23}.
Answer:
{"hour": 10, "minute": 44}
